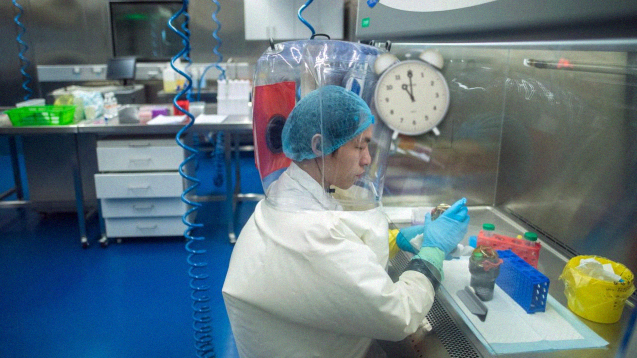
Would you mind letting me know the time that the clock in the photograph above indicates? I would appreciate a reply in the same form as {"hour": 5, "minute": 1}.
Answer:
{"hour": 11, "minute": 0}
